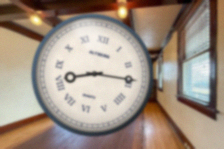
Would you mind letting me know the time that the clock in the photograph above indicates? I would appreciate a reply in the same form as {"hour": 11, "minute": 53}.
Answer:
{"hour": 8, "minute": 14}
